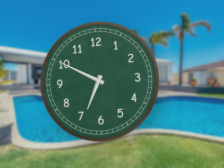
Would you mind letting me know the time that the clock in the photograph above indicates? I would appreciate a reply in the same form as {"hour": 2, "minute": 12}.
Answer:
{"hour": 6, "minute": 50}
